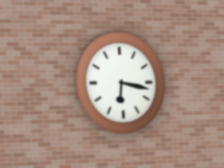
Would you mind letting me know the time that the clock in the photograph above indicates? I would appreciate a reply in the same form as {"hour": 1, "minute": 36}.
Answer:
{"hour": 6, "minute": 17}
